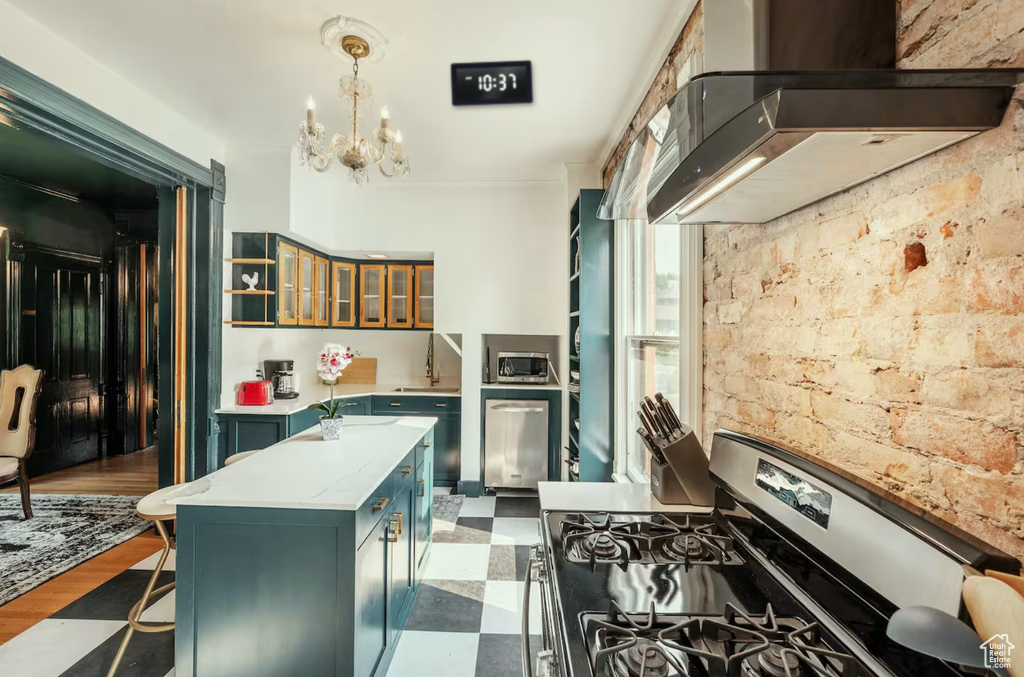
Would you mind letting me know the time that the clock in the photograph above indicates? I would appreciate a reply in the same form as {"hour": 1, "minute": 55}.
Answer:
{"hour": 10, "minute": 37}
